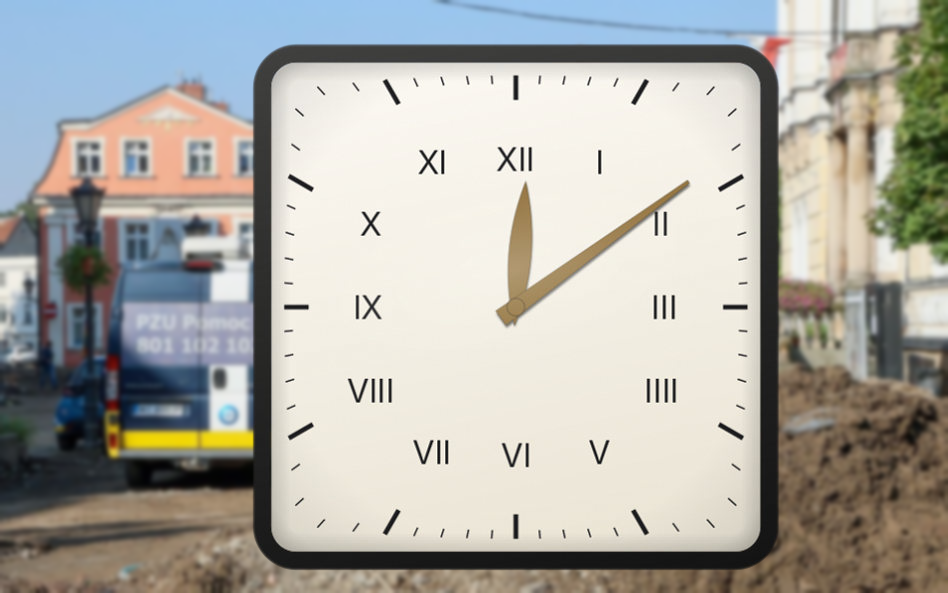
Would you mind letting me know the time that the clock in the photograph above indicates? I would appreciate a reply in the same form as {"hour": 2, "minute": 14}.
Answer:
{"hour": 12, "minute": 9}
